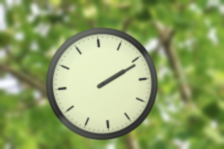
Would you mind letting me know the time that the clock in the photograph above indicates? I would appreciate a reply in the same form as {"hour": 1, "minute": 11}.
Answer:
{"hour": 2, "minute": 11}
